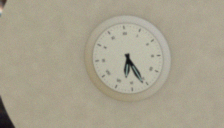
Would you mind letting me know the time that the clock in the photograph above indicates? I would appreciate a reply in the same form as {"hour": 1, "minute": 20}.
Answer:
{"hour": 6, "minute": 26}
